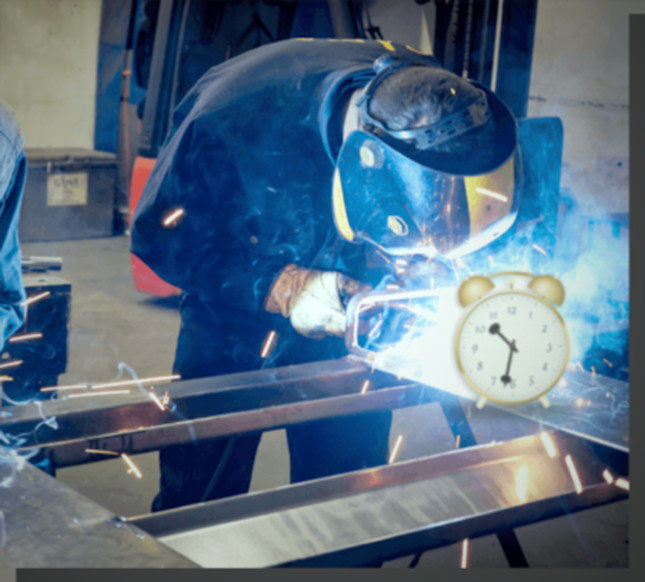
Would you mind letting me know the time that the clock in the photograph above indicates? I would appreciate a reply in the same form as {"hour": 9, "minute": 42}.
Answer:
{"hour": 10, "minute": 32}
